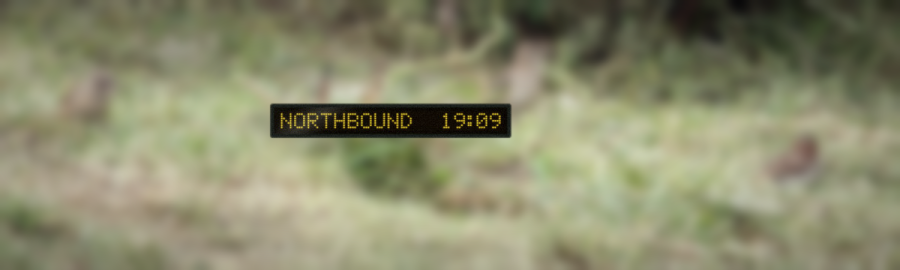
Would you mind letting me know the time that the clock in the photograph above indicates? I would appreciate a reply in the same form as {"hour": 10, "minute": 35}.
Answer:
{"hour": 19, "minute": 9}
